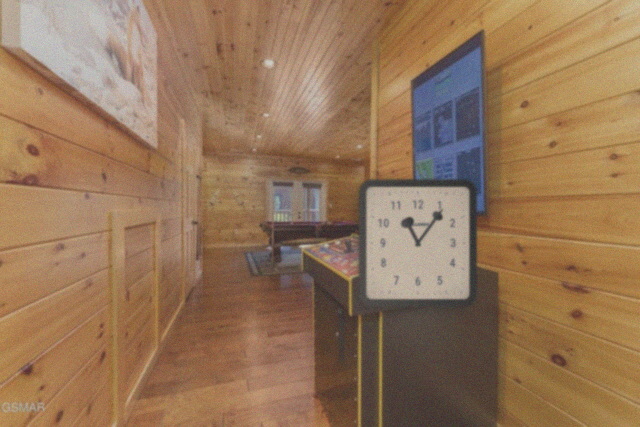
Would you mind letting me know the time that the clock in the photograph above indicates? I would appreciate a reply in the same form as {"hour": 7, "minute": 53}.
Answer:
{"hour": 11, "minute": 6}
